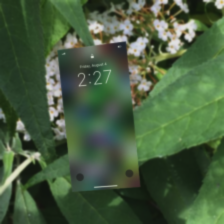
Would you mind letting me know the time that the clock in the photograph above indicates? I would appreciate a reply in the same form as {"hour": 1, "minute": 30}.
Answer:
{"hour": 2, "minute": 27}
